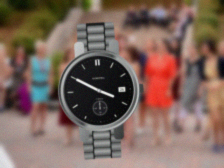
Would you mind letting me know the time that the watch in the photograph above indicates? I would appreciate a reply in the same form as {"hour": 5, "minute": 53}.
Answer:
{"hour": 3, "minute": 50}
